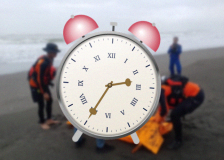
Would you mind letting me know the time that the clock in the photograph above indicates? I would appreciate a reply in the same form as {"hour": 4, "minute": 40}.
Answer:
{"hour": 2, "minute": 35}
